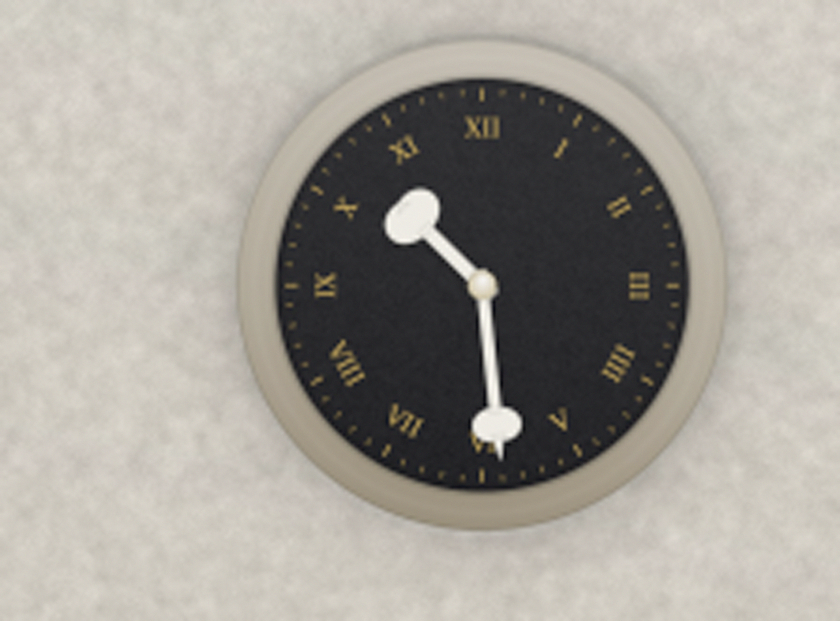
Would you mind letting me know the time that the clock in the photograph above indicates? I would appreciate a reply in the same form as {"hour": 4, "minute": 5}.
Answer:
{"hour": 10, "minute": 29}
